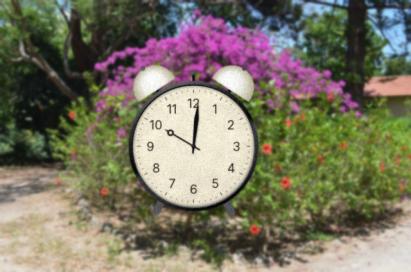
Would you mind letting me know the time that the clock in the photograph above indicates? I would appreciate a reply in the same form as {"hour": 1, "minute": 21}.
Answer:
{"hour": 10, "minute": 1}
